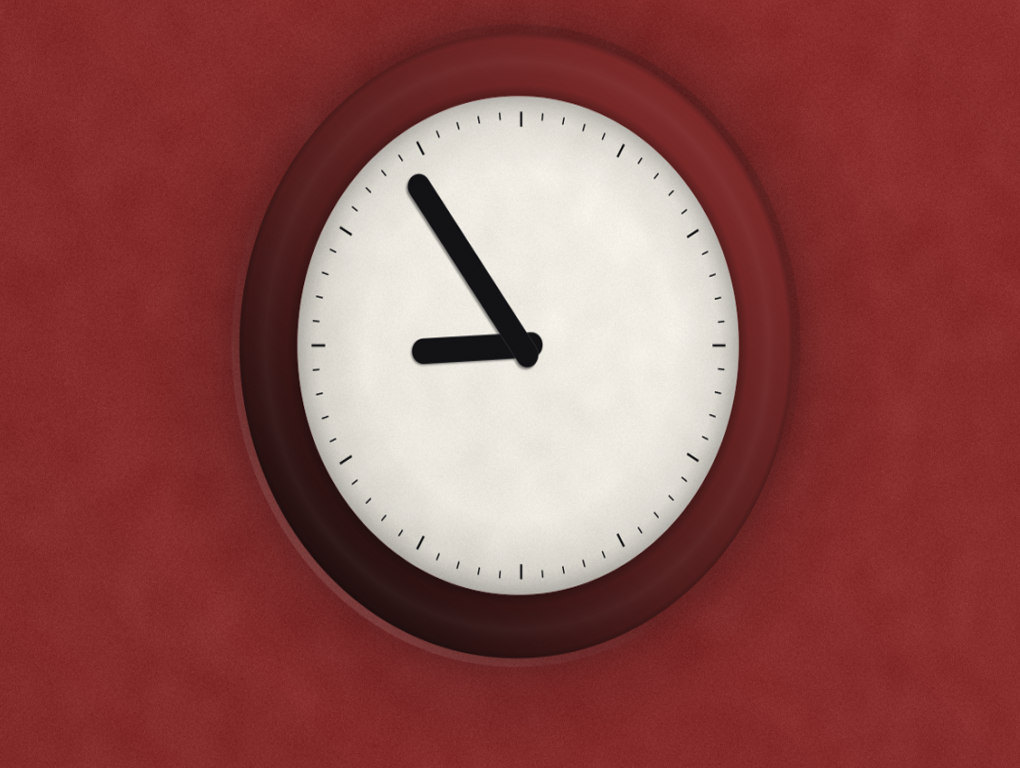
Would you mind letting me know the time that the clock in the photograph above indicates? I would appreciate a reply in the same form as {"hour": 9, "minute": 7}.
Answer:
{"hour": 8, "minute": 54}
